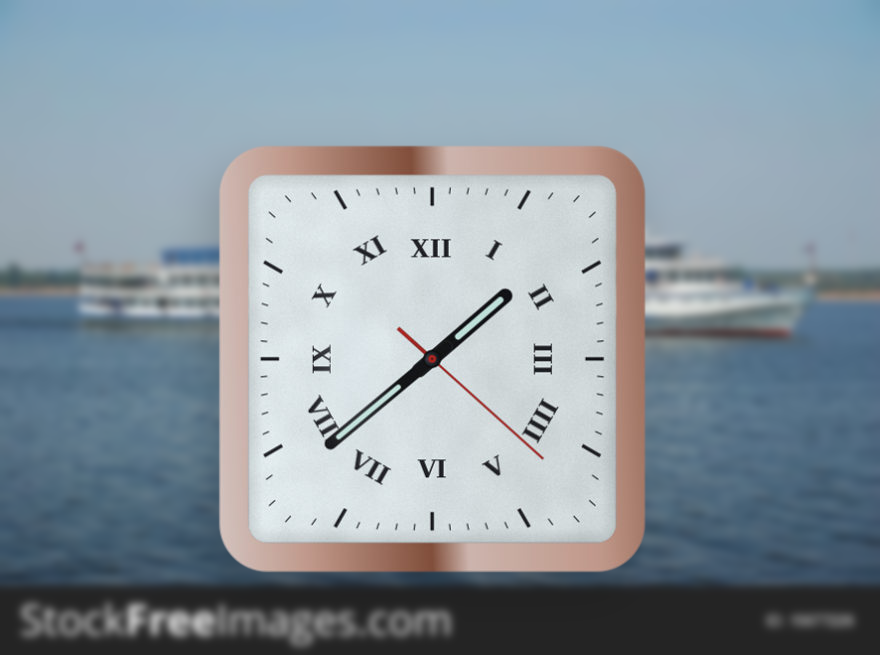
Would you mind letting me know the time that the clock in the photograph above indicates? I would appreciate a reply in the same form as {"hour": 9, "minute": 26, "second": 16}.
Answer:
{"hour": 1, "minute": 38, "second": 22}
